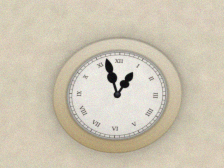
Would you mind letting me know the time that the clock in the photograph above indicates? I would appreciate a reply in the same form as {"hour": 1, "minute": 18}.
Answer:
{"hour": 12, "minute": 57}
